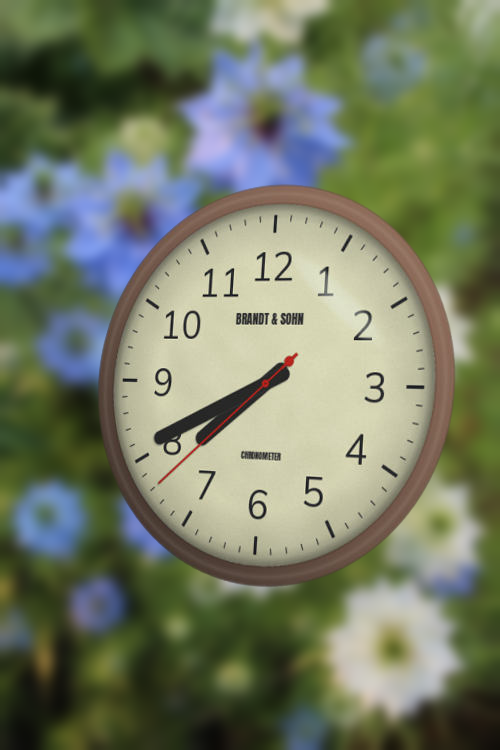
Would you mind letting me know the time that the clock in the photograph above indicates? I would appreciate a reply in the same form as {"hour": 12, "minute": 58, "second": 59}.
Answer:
{"hour": 7, "minute": 40, "second": 38}
